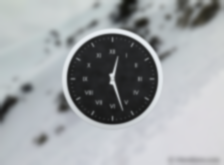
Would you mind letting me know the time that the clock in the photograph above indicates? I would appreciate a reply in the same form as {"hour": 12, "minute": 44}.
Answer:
{"hour": 12, "minute": 27}
